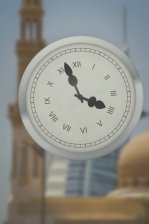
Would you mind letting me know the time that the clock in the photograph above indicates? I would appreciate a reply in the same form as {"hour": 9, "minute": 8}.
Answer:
{"hour": 3, "minute": 57}
